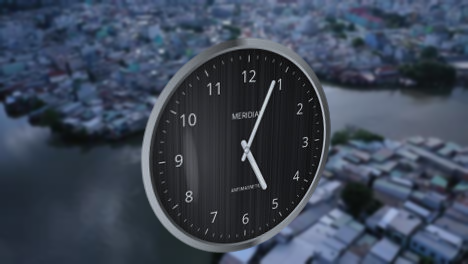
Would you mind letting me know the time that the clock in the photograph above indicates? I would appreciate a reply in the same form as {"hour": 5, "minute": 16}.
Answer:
{"hour": 5, "minute": 4}
